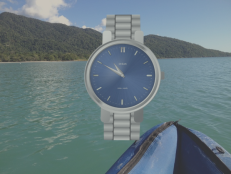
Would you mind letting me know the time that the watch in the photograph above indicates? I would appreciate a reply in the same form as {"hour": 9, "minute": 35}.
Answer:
{"hour": 10, "minute": 50}
